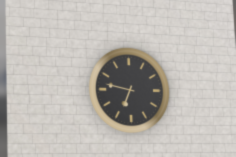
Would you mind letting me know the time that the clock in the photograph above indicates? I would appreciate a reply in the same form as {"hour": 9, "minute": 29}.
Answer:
{"hour": 6, "minute": 47}
